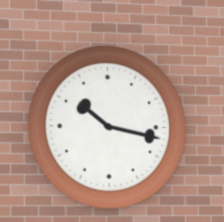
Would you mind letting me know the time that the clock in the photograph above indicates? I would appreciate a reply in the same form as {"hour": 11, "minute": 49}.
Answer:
{"hour": 10, "minute": 17}
